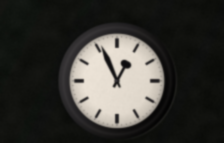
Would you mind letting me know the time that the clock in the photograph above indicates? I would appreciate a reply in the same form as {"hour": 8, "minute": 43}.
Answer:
{"hour": 12, "minute": 56}
